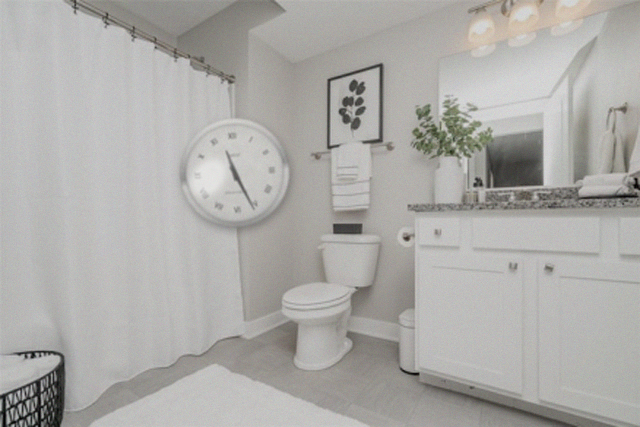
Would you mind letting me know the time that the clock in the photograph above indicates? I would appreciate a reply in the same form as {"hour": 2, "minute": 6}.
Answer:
{"hour": 11, "minute": 26}
